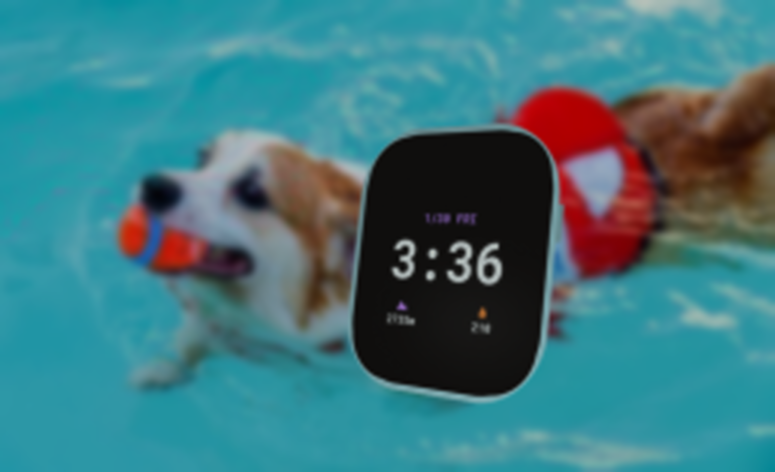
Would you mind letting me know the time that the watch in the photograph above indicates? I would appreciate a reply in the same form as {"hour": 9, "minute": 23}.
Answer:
{"hour": 3, "minute": 36}
